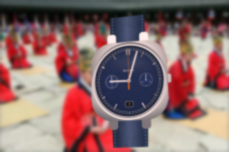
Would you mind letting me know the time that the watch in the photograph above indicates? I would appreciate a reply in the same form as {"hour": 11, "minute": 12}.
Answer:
{"hour": 9, "minute": 3}
